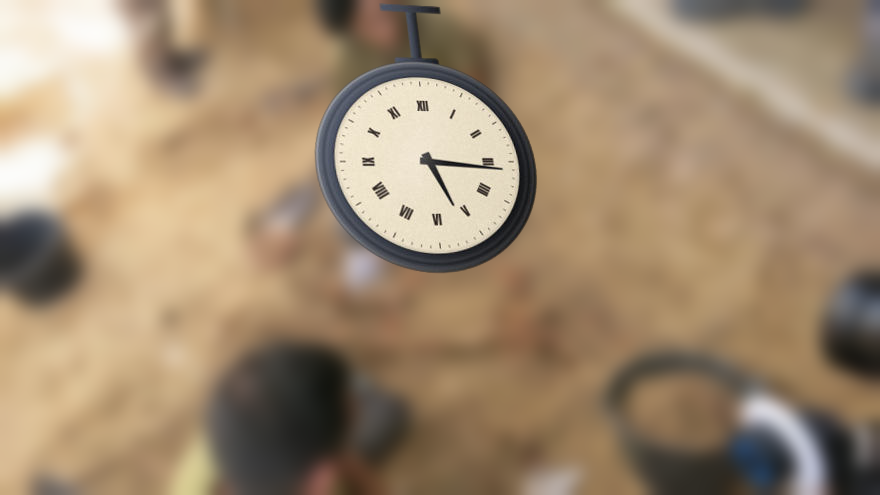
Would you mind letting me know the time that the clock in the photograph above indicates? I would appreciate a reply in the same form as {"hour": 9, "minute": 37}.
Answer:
{"hour": 5, "minute": 16}
